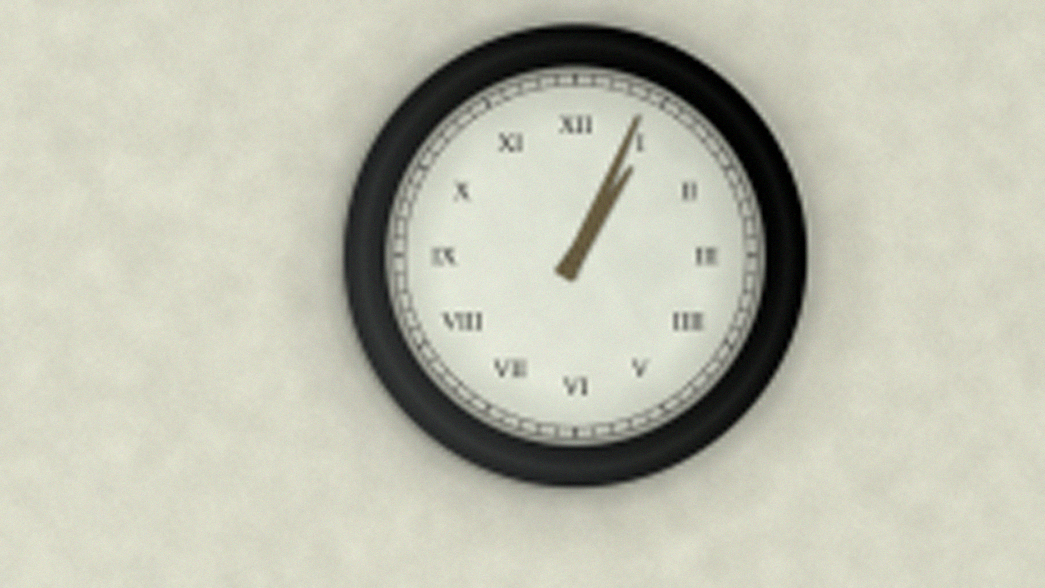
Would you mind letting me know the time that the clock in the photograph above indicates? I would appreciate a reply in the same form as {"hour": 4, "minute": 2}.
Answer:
{"hour": 1, "minute": 4}
